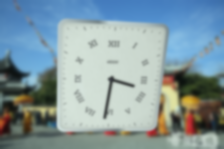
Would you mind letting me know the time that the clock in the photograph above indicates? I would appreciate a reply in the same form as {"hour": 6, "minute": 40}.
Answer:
{"hour": 3, "minute": 31}
